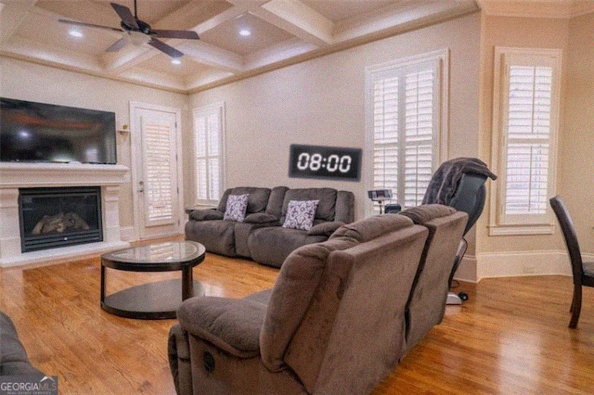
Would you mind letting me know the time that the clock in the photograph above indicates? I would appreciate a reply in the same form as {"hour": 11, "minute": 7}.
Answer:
{"hour": 8, "minute": 0}
